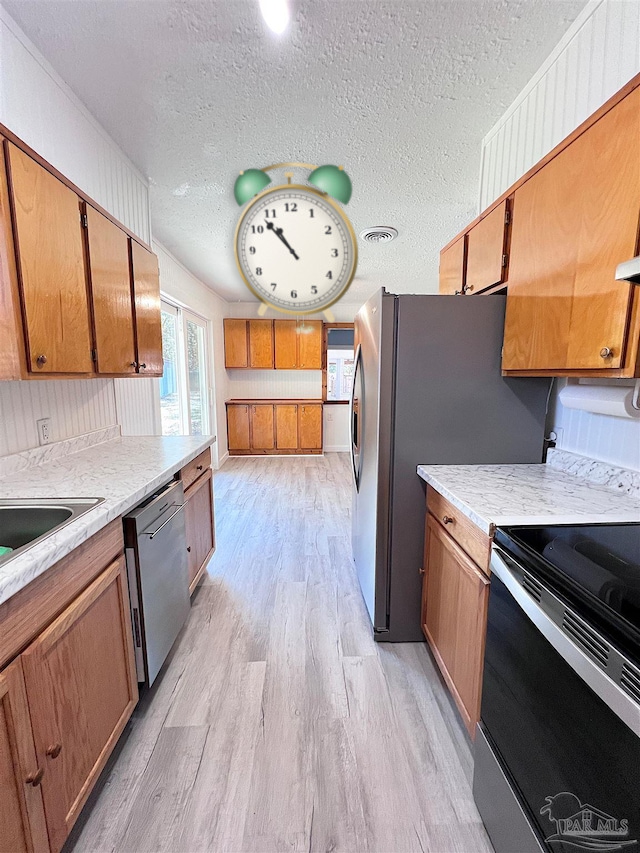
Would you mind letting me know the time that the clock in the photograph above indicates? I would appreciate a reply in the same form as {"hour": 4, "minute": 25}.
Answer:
{"hour": 10, "minute": 53}
